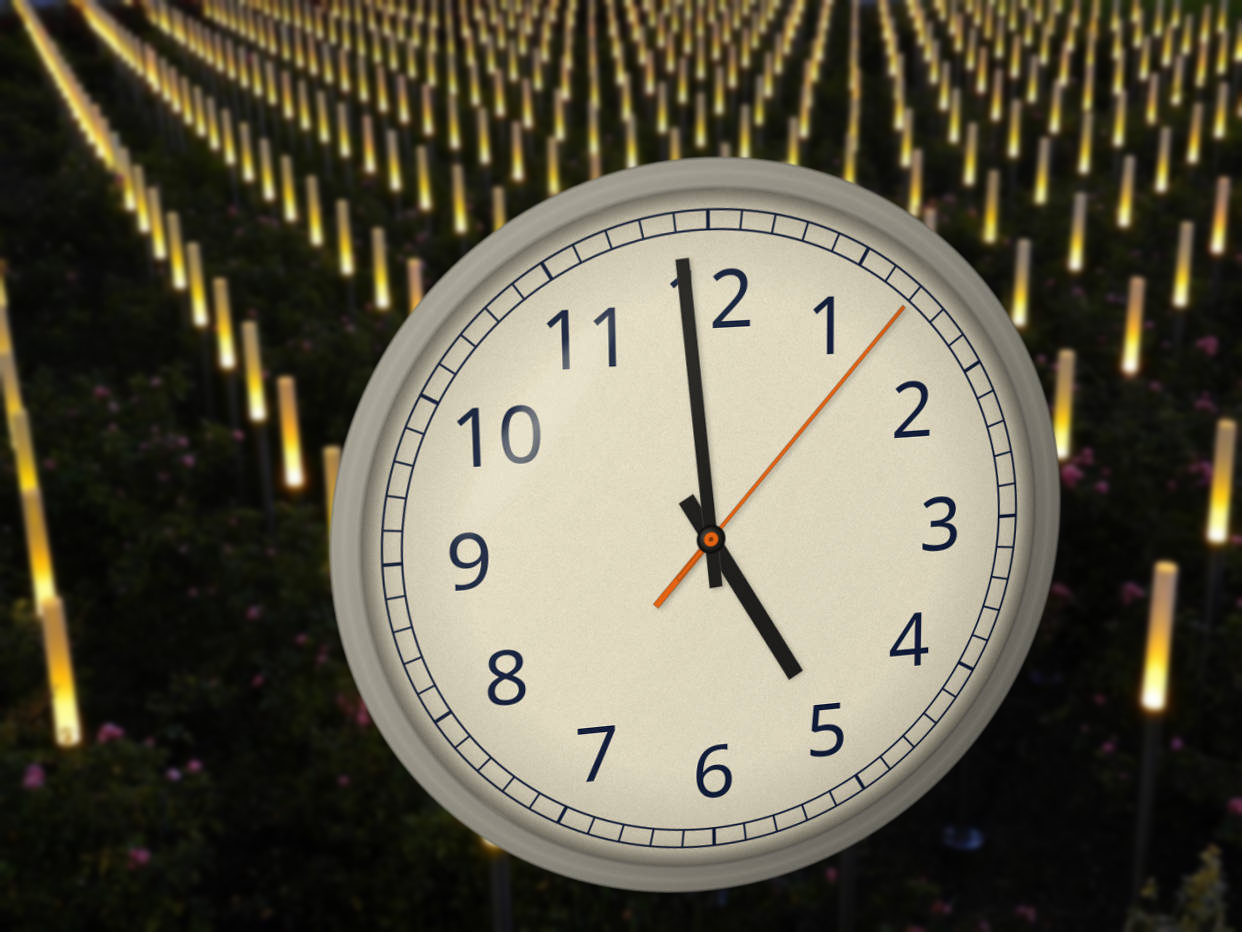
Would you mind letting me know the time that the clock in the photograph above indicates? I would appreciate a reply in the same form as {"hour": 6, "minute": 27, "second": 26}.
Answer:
{"hour": 4, "minute": 59, "second": 7}
